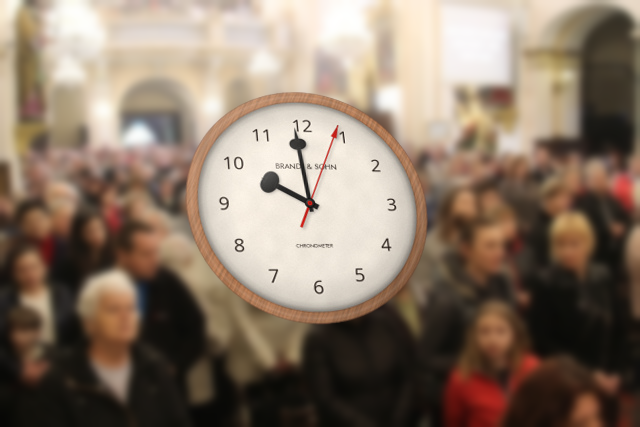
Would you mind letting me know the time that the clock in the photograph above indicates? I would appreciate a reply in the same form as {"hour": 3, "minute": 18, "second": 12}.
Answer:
{"hour": 9, "minute": 59, "second": 4}
